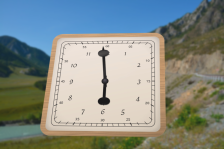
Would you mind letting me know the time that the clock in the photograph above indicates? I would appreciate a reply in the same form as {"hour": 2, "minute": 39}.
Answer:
{"hour": 5, "minute": 59}
